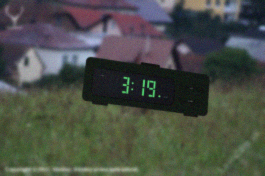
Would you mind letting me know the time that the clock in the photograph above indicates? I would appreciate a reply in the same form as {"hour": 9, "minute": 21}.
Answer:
{"hour": 3, "minute": 19}
